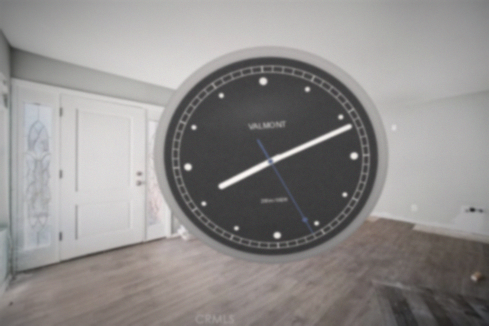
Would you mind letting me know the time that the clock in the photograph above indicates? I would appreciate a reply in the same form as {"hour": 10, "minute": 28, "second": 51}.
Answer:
{"hour": 8, "minute": 11, "second": 26}
